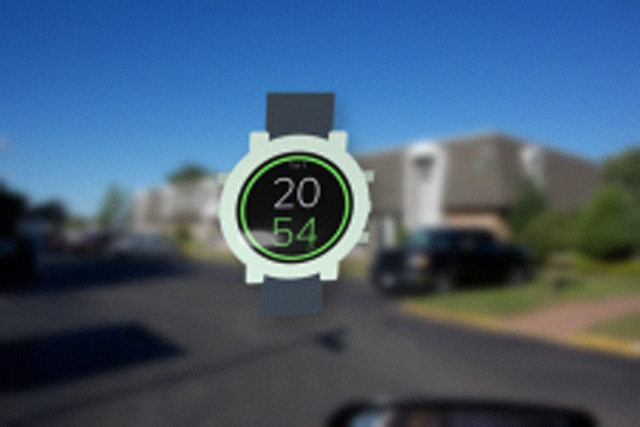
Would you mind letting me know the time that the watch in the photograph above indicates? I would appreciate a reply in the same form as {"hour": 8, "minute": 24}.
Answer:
{"hour": 20, "minute": 54}
